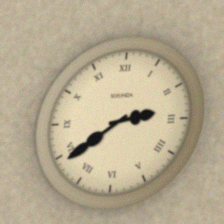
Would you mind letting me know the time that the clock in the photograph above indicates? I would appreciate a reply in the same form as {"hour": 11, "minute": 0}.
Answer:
{"hour": 2, "minute": 39}
